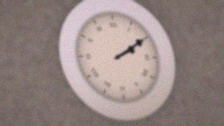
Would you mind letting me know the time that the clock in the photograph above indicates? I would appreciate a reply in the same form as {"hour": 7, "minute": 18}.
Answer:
{"hour": 2, "minute": 10}
